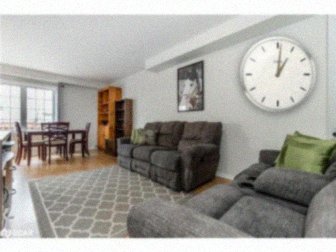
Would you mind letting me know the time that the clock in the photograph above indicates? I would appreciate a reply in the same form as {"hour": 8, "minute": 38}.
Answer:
{"hour": 1, "minute": 1}
